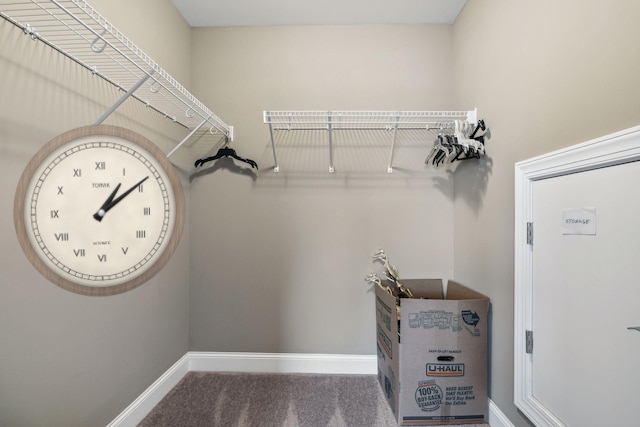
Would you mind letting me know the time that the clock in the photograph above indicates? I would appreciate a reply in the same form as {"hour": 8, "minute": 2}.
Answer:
{"hour": 1, "minute": 9}
